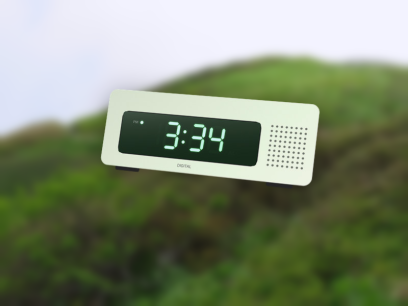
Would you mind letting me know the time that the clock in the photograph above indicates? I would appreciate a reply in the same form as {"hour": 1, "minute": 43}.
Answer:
{"hour": 3, "minute": 34}
